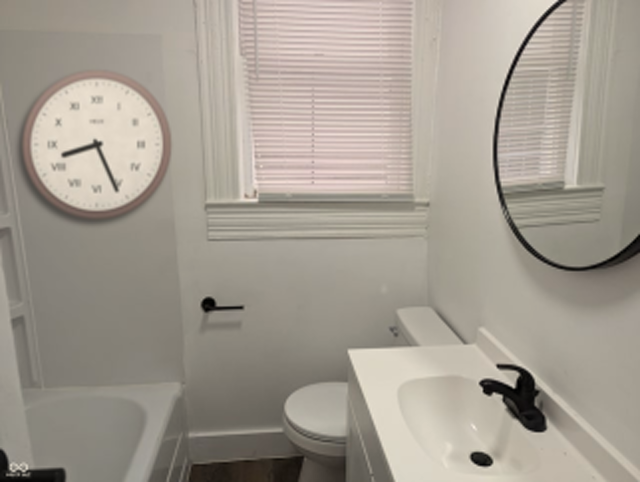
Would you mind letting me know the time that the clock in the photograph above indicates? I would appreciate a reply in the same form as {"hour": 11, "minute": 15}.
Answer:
{"hour": 8, "minute": 26}
